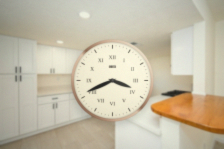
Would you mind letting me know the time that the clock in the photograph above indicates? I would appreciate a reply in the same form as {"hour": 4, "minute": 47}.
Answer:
{"hour": 3, "minute": 41}
